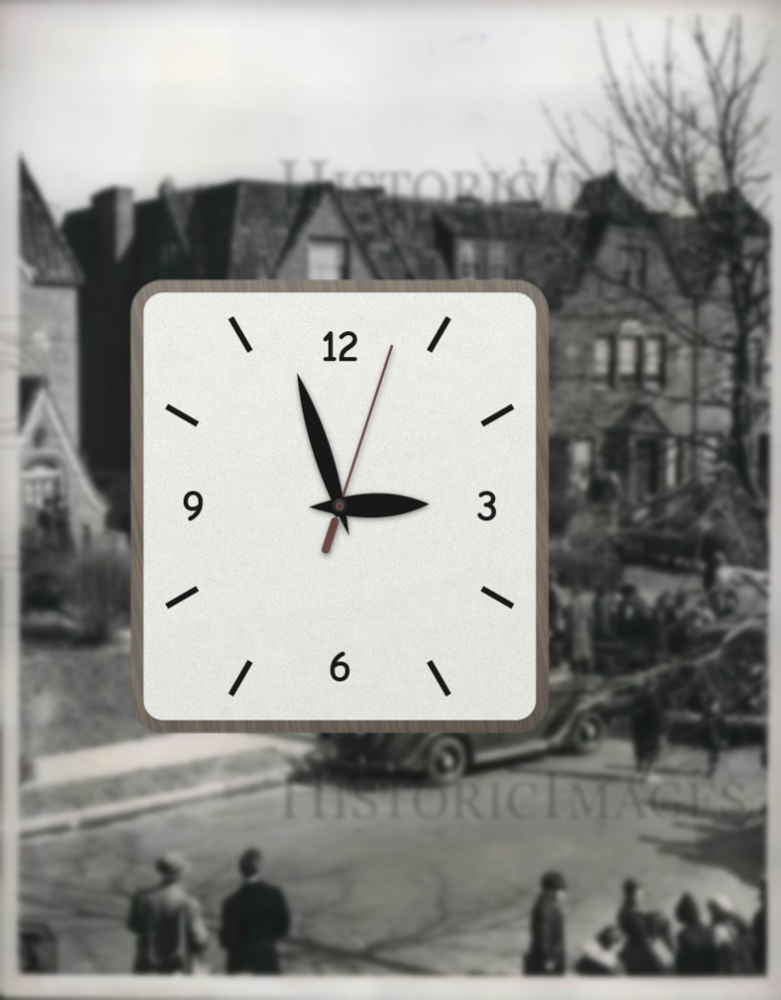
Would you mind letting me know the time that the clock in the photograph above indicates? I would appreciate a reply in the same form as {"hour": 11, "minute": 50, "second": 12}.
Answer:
{"hour": 2, "minute": 57, "second": 3}
